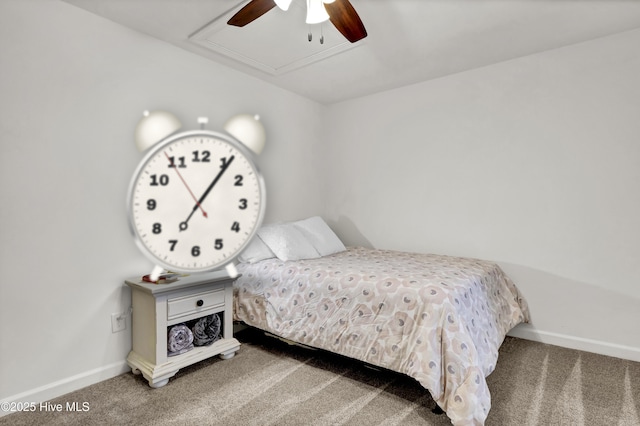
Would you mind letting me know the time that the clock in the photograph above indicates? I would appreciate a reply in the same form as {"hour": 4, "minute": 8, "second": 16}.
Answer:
{"hour": 7, "minute": 5, "second": 54}
